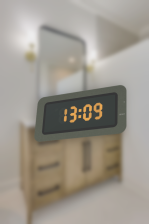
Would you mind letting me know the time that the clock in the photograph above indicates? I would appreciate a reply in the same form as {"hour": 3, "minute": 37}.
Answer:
{"hour": 13, "minute": 9}
